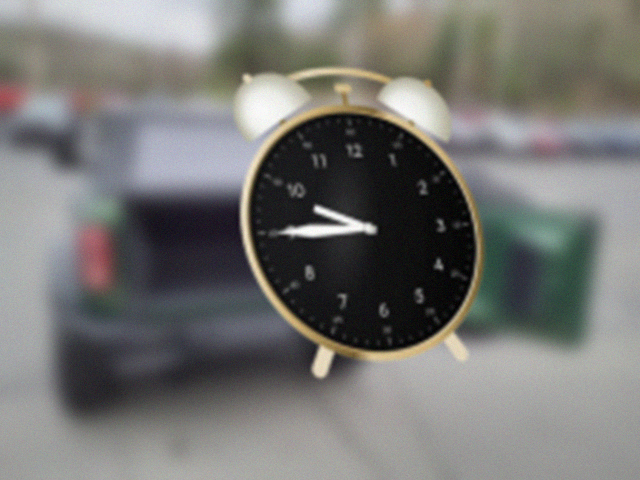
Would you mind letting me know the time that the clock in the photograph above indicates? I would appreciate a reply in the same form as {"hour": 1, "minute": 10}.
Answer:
{"hour": 9, "minute": 45}
